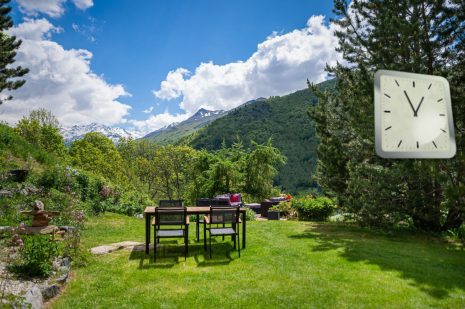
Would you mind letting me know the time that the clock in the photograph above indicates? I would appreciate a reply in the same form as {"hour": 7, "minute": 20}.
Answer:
{"hour": 12, "minute": 56}
